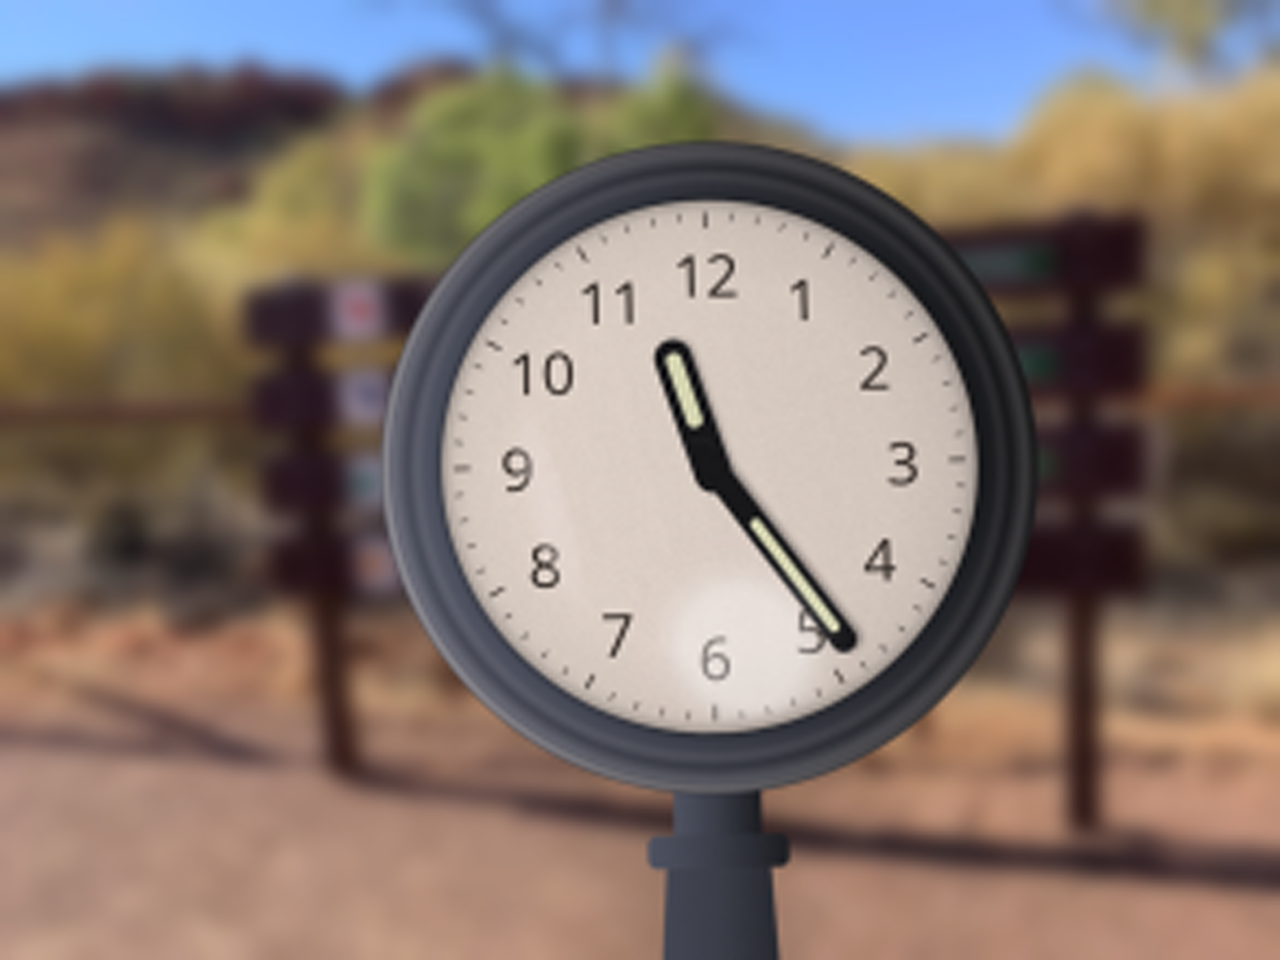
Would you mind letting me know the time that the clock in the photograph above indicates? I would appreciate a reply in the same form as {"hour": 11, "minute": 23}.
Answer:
{"hour": 11, "minute": 24}
